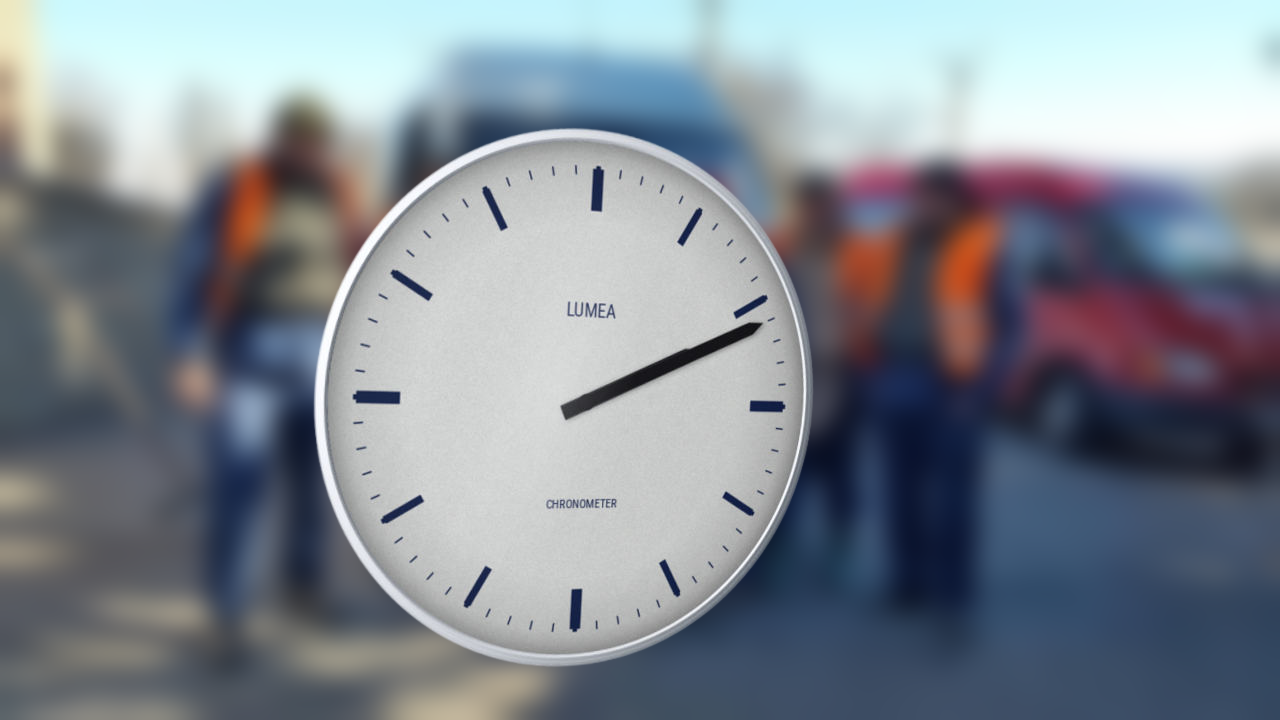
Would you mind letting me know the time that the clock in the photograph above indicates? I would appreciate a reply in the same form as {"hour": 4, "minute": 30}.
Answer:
{"hour": 2, "minute": 11}
